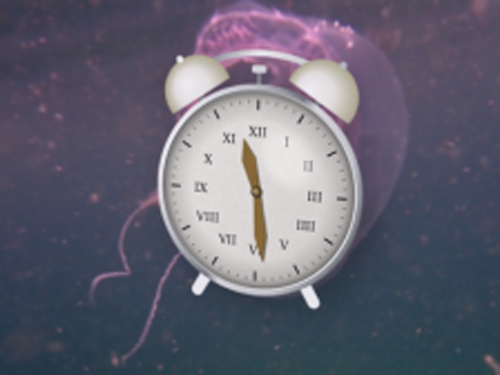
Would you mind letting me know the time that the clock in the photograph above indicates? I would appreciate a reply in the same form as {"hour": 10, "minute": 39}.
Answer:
{"hour": 11, "minute": 29}
